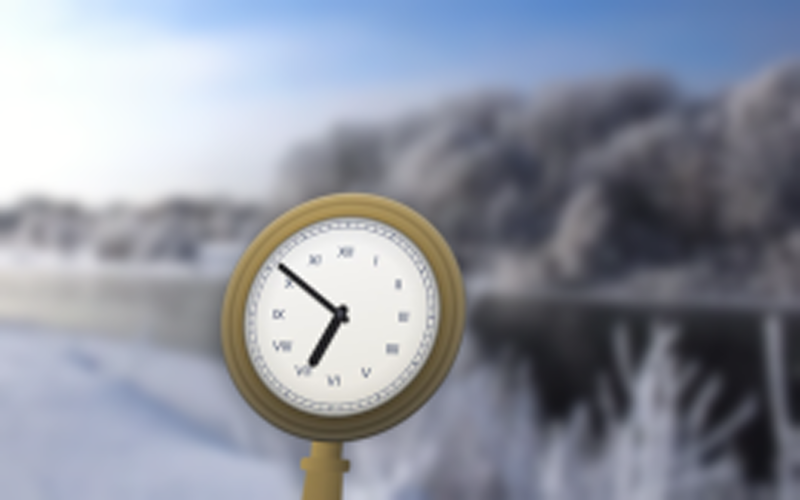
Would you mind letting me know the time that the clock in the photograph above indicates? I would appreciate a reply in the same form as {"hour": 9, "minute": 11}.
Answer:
{"hour": 6, "minute": 51}
